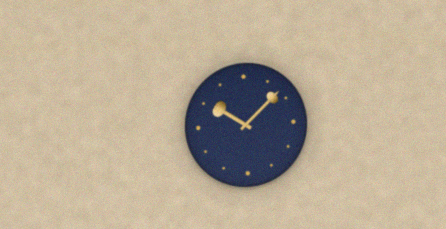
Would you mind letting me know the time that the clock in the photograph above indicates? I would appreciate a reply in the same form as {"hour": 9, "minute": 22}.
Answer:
{"hour": 10, "minute": 8}
